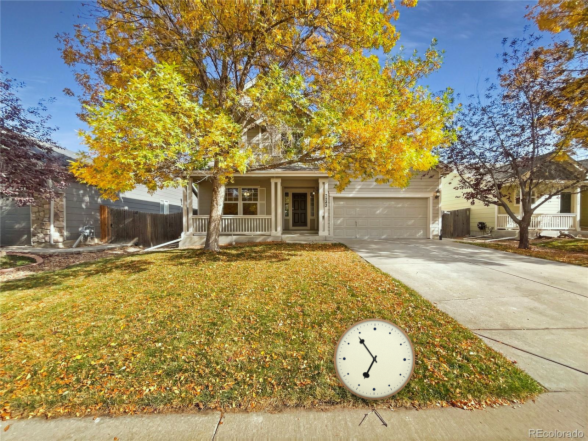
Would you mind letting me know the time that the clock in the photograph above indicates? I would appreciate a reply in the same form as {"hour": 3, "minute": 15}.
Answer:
{"hour": 6, "minute": 54}
